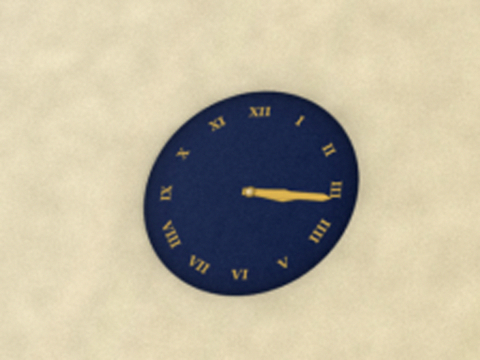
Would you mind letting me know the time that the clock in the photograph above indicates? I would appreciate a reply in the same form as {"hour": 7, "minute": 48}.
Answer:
{"hour": 3, "minute": 16}
